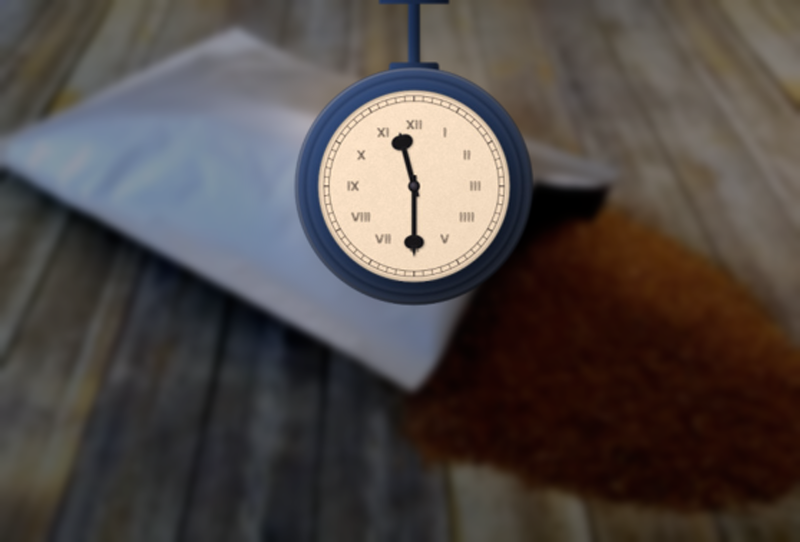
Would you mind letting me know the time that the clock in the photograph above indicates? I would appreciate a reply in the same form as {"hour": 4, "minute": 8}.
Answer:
{"hour": 11, "minute": 30}
